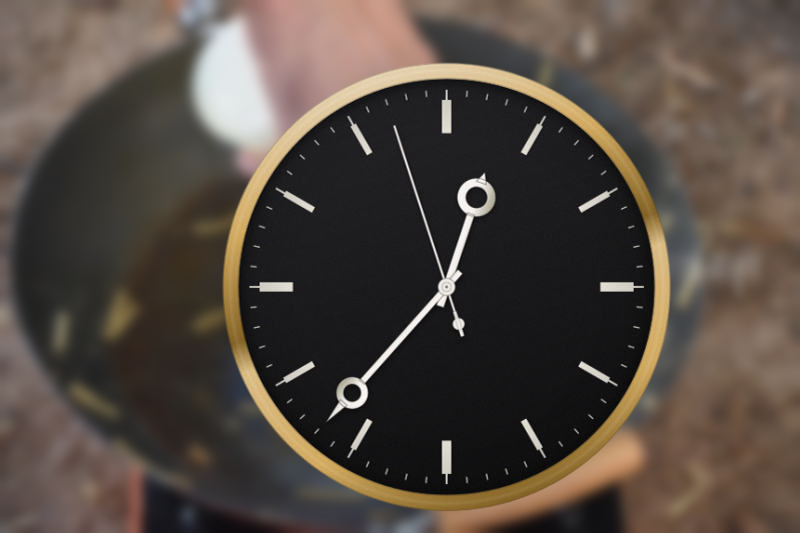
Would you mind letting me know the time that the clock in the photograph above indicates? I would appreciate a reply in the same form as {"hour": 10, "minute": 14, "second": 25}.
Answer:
{"hour": 12, "minute": 36, "second": 57}
